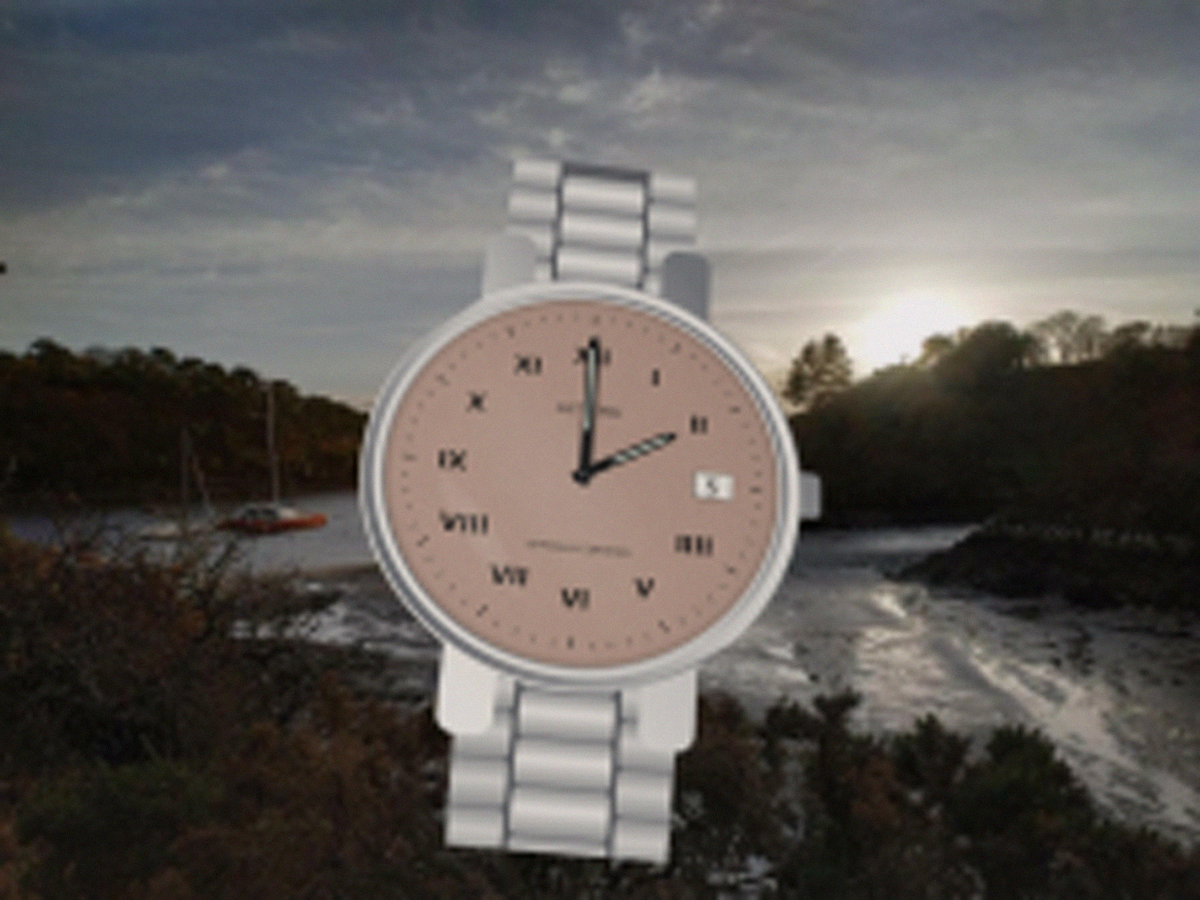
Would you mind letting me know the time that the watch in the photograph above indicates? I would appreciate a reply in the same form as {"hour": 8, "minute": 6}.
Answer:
{"hour": 2, "minute": 0}
